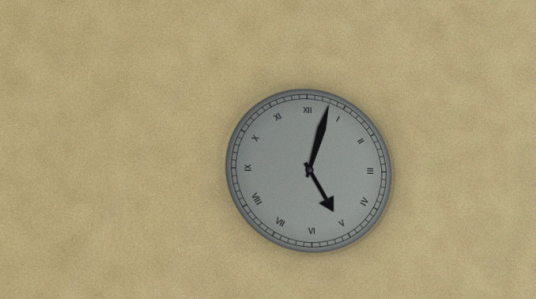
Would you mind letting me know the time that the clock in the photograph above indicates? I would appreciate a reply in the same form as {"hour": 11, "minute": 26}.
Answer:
{"hour": 5, "minute": 3}
